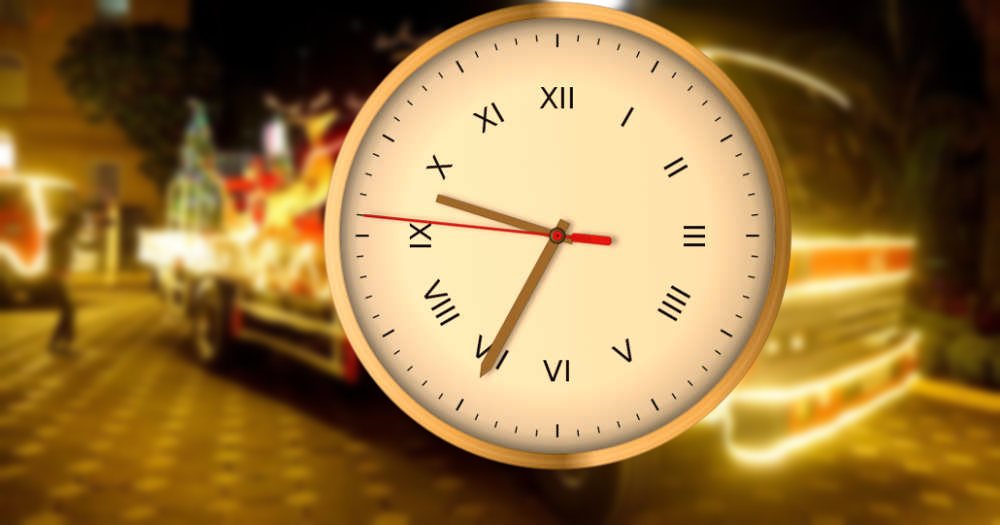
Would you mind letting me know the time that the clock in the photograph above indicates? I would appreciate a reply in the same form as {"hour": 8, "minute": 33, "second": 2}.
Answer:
{"hour": 9, "minute": 34, "second": 46}
